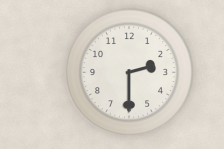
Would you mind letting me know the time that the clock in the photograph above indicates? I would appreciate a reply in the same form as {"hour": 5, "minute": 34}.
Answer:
{"hour": 2, "minute": 30}
